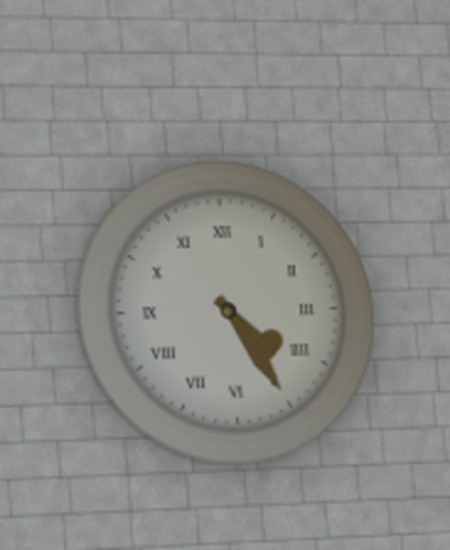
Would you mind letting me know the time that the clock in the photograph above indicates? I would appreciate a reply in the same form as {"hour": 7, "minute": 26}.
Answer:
{"hour": 4, "minute": 25}
